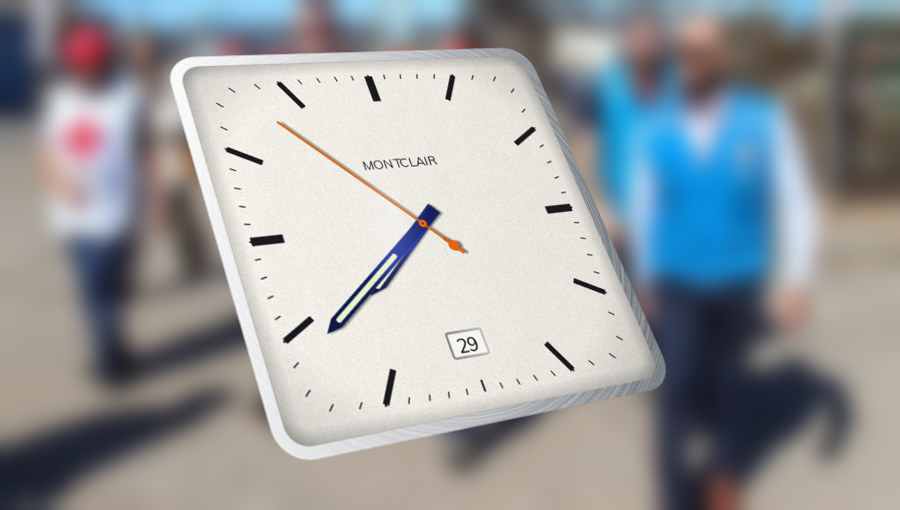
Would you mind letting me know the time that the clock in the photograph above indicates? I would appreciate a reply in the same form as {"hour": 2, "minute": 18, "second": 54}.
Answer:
{"hour": 7, "minute": 38, "second": 53}
